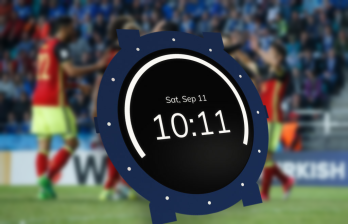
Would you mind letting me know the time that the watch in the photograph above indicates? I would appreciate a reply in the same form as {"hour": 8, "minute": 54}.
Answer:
{"hour": 10, "minute": 11}
